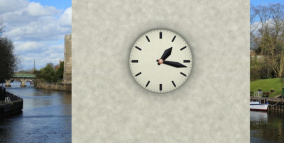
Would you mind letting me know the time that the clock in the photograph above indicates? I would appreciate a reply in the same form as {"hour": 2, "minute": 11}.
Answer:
{"hour": 1, "minute": 17}
